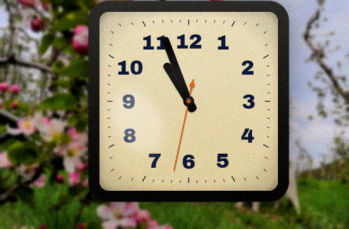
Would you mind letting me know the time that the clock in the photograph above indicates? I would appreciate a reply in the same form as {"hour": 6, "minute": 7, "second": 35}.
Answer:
{"hour": 10, "minute": 56, "second": 32}
